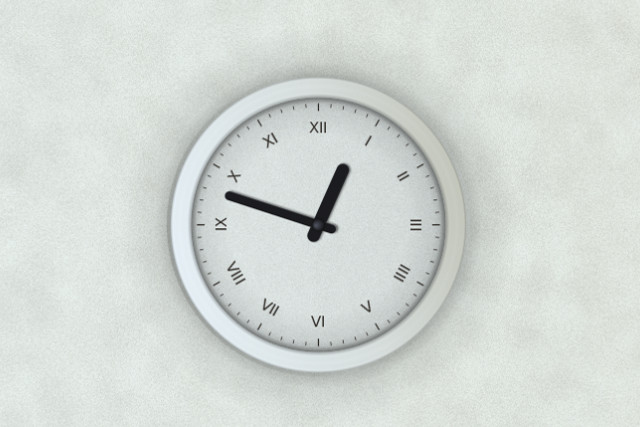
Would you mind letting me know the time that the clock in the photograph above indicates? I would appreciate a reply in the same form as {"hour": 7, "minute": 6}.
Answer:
{"hour": 12, "minute": 48}
